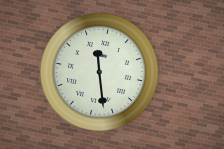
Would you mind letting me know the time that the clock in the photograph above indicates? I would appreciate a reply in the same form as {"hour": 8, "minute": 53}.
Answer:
{"hour": 11, "minute": 27}
